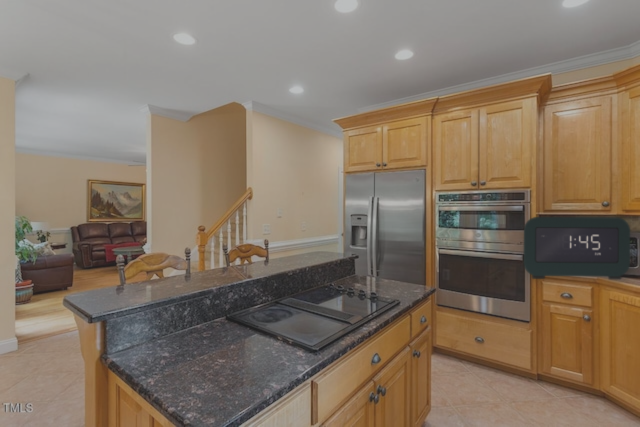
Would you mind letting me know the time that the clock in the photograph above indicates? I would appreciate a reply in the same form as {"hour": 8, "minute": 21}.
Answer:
{"hour": 1, "minute": 45}
